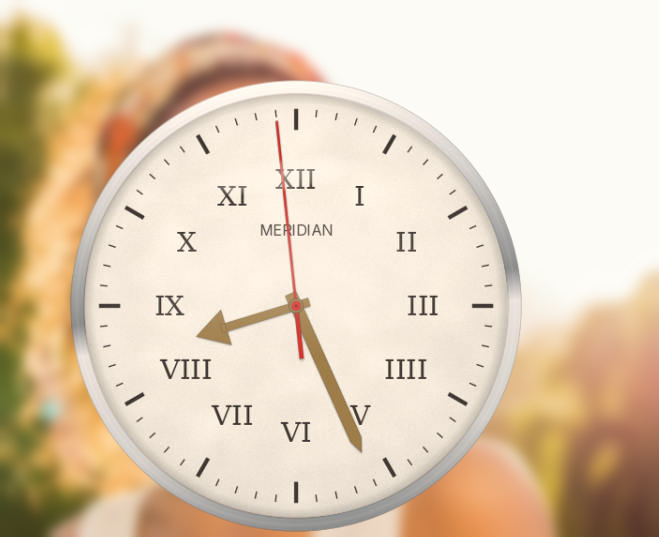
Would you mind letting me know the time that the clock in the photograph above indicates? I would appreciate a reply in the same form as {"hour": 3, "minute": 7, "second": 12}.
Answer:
{"hour": 8, "minute": 25, "second": 59}
